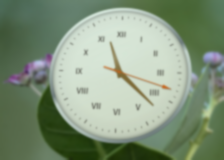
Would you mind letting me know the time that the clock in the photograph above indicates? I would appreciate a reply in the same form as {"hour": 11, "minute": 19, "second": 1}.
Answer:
{"hour": 11, "minute": 22, "second": 18}
